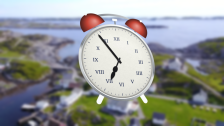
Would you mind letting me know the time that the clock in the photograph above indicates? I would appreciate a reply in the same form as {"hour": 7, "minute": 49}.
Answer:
{"hour": 6, "minute": 54}
